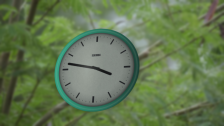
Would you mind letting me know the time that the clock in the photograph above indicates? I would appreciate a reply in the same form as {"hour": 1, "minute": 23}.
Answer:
{"hour": 3, "minute": 47}
